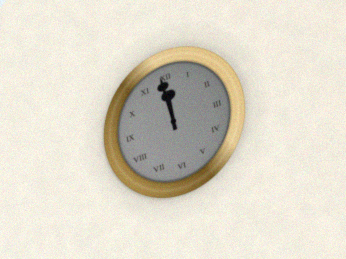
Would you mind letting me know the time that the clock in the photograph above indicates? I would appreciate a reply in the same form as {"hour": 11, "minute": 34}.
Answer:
{"hour": 11, "minute": 59}
